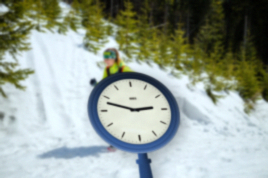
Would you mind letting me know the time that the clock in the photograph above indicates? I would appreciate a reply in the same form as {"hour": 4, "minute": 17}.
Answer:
{"hour": 2, "minute": 48}
